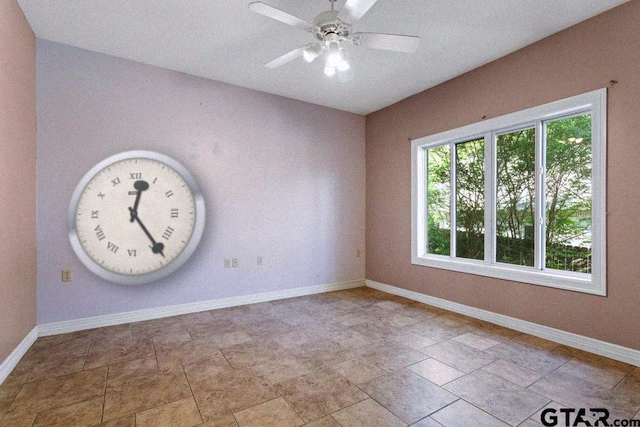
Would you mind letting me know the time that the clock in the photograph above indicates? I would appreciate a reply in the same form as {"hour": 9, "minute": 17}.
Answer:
{"hour": 12, "minute": 24}
